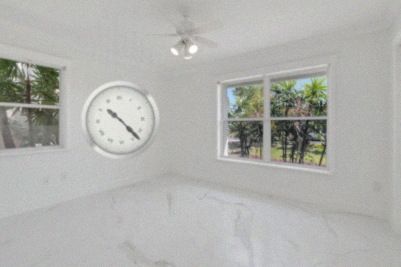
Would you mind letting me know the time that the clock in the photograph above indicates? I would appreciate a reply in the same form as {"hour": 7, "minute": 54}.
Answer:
{"hour": 10, "minute": 23}
